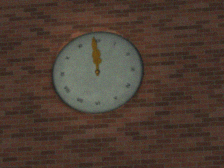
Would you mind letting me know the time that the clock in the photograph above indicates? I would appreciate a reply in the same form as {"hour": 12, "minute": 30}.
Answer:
{"hour": 11, "minute": 59}
